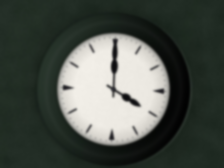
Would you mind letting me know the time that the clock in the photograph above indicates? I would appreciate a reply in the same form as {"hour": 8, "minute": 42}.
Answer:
{"hour": 4, "minute": 0}
